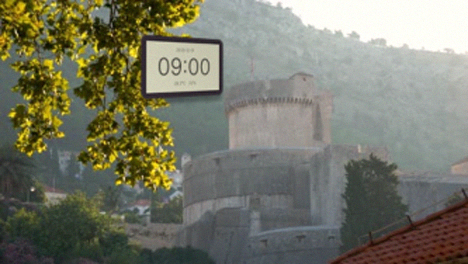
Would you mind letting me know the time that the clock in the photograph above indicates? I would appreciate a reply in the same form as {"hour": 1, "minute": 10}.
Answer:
{"hour": 9, "minute": 0}
